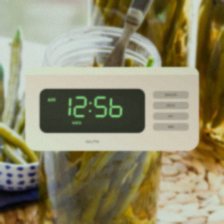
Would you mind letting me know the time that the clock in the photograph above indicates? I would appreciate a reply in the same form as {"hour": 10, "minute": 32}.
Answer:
{"hour": 12, "minute": 56}
